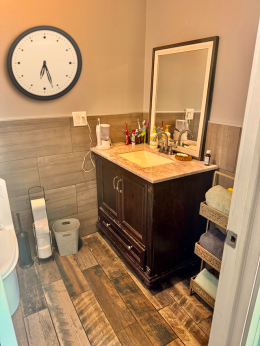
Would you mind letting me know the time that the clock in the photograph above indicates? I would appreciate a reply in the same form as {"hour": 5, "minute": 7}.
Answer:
{"hour": 6, "minute": 27}
